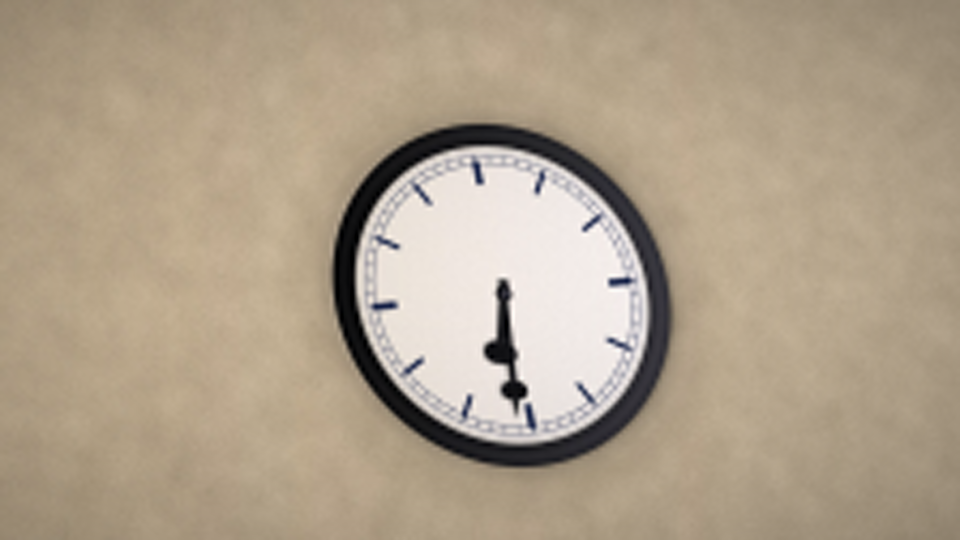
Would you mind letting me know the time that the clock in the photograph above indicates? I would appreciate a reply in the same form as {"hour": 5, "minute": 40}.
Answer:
{"hour": 6, "minute": 31}
